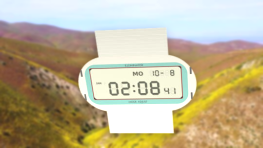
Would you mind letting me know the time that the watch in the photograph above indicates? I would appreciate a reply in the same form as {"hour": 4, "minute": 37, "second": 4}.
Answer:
{"hour": 2, "minute": 8, "second": 41}
